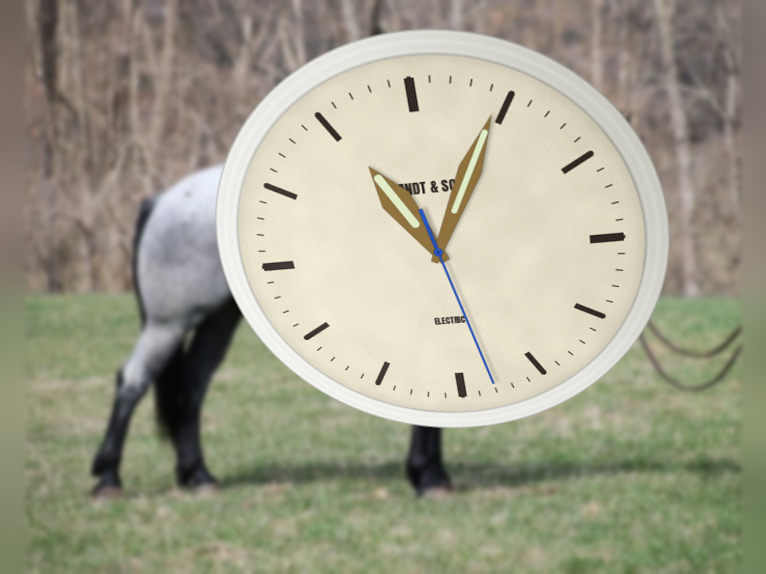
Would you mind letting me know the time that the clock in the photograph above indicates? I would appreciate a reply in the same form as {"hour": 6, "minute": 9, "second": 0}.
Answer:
{"hour": 11, "minute": 4, "second": 28}
